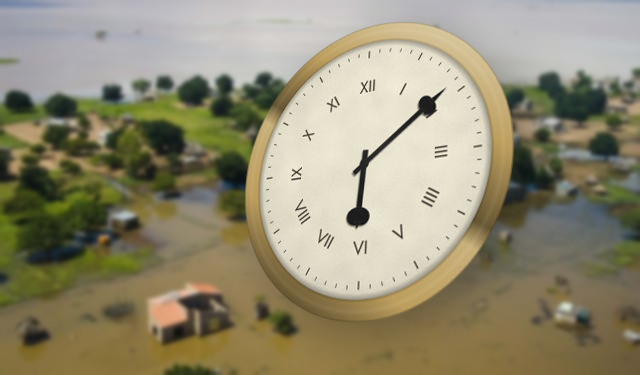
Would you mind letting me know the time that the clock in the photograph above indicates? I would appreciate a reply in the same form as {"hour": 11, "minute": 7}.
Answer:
{"hour": 6, "minute": 9}
